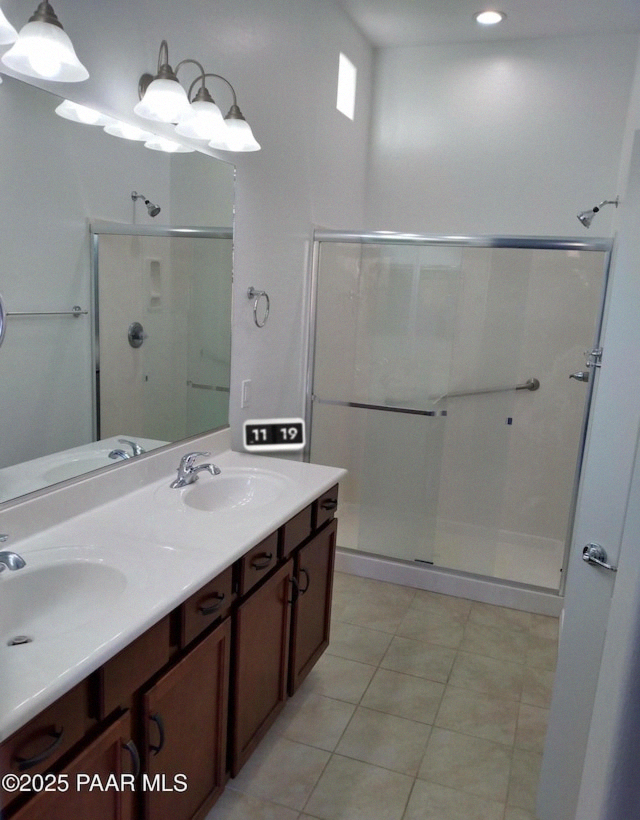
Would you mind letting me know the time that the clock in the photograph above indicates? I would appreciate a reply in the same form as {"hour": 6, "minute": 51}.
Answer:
{"hour": 11, "minute": 19}
